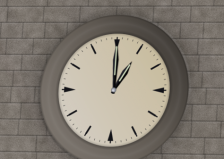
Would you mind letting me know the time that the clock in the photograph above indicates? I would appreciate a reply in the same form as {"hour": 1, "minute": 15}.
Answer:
{"hour": 1, "minute": 0}
